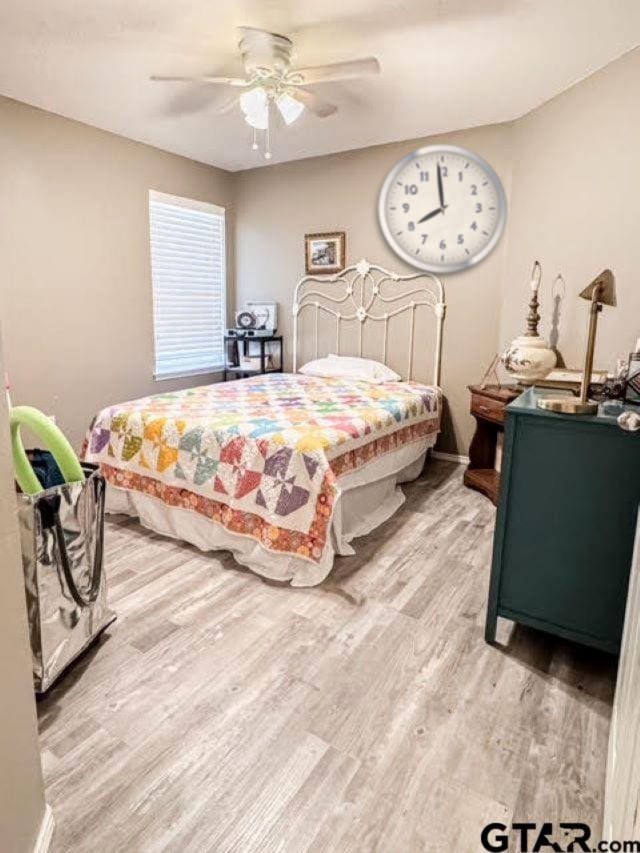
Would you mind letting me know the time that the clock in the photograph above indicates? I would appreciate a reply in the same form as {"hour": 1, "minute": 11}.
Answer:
{"hour": 7, "minute": 59}
